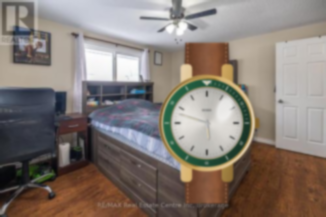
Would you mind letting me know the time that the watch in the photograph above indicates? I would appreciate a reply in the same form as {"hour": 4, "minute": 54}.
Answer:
{"hour": 5, "minute": 48}
